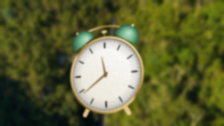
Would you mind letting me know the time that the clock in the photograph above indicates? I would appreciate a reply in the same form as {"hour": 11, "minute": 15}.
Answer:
{"hour": 11, "minute": 39}
